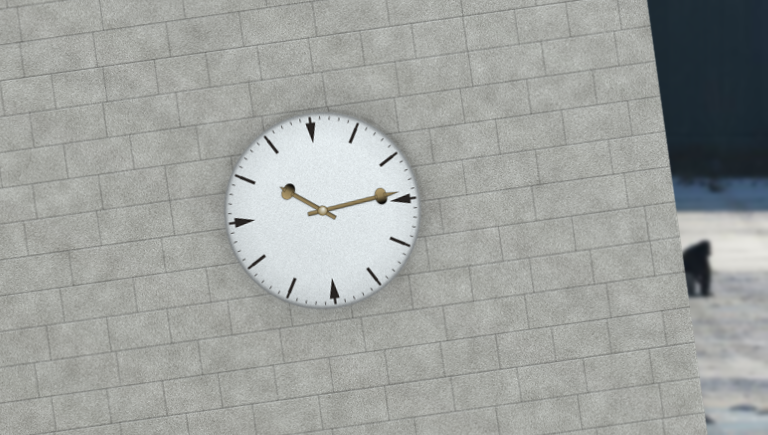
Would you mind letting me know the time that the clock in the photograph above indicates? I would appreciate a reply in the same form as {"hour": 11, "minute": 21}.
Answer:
{"hour": 10, "minute": 14}
